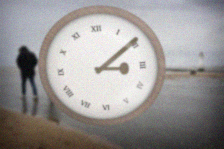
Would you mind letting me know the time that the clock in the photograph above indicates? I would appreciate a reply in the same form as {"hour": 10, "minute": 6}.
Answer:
{"hour": 3, "minute": 9}
